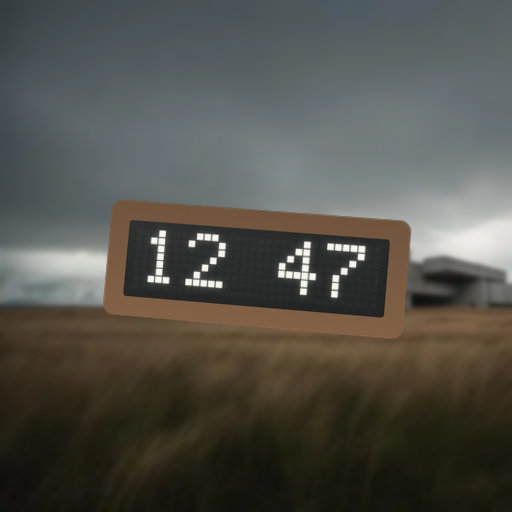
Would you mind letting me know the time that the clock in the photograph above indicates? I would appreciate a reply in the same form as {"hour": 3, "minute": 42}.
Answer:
{"hour": 12, "minute": 47}
